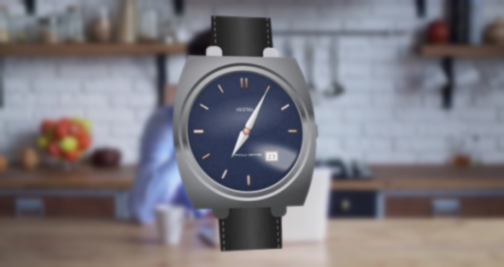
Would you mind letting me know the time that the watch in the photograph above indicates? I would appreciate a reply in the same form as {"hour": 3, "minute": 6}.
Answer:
{"hour": 7, "minute": 5}
